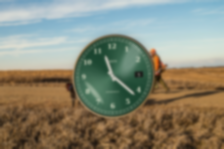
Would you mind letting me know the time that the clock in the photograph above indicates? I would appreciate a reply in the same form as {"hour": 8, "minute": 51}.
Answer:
{"hour": 11, "minute": 22}
